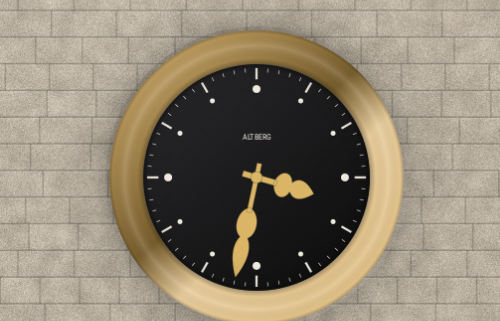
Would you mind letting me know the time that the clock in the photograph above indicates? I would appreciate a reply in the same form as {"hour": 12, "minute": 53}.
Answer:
{"hour": 3, "minute": 32}
